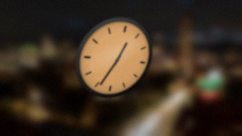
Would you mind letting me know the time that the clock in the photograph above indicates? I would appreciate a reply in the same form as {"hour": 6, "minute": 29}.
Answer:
{"hour": 12, "minute": 34}
